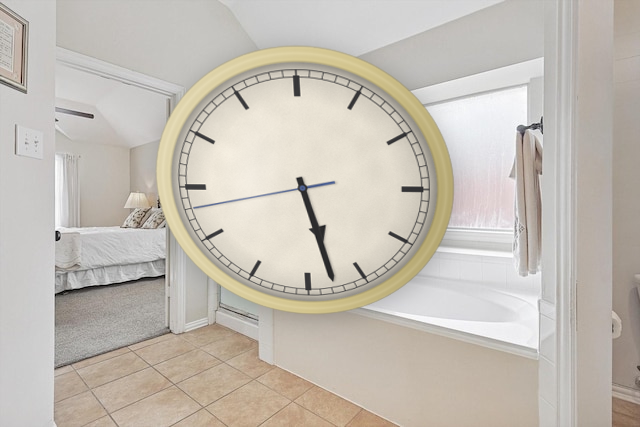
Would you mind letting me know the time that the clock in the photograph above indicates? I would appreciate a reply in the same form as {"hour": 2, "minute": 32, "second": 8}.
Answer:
{"hour": 5, "minute": 27, "second": 43}
